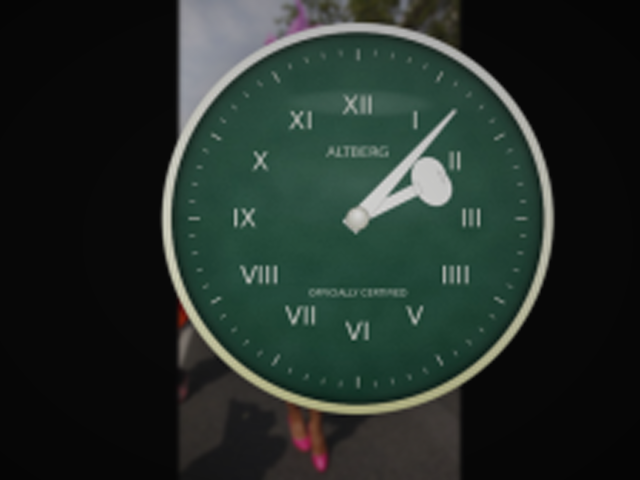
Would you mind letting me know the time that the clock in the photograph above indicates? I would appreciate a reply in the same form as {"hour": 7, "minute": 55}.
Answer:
{"hour": 2, "minute": 7}
